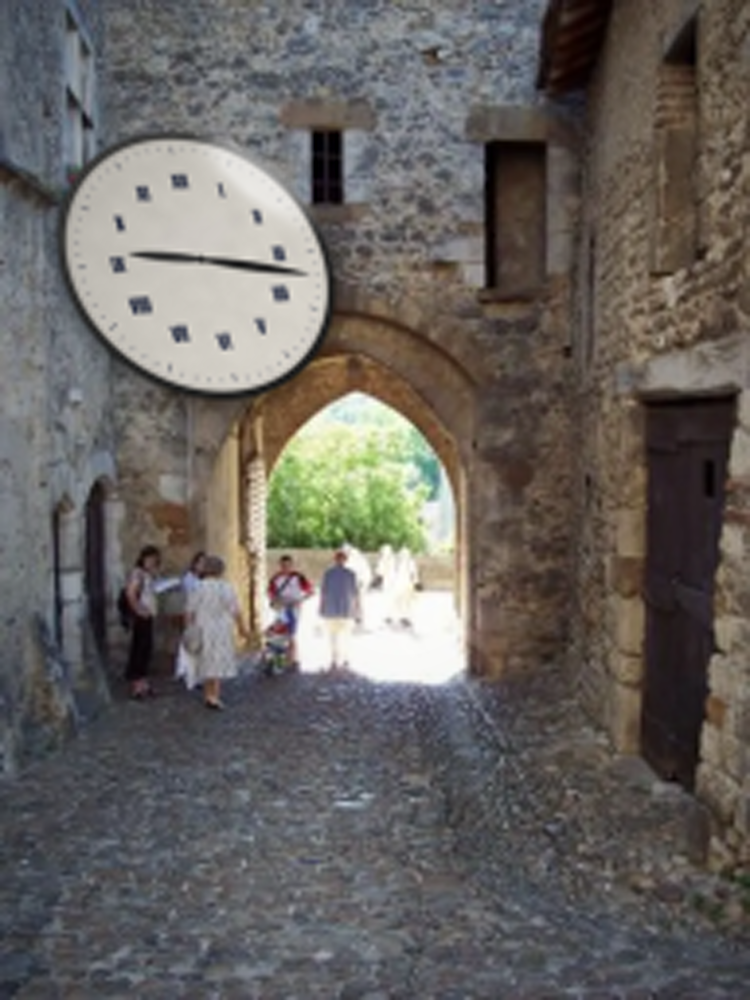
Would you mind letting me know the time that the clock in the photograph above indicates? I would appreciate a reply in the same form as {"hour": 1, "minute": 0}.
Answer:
{"hour": 9, "minute": 17}
